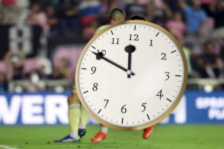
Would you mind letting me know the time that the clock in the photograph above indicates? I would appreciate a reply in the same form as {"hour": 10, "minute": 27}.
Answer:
{"hour": 11, "minute": 49}
